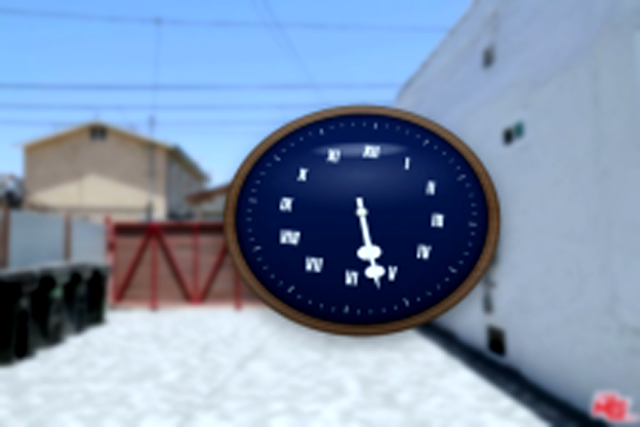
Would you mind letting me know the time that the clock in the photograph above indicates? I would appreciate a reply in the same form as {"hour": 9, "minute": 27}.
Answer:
{"hour": 5, "minute": 27}
